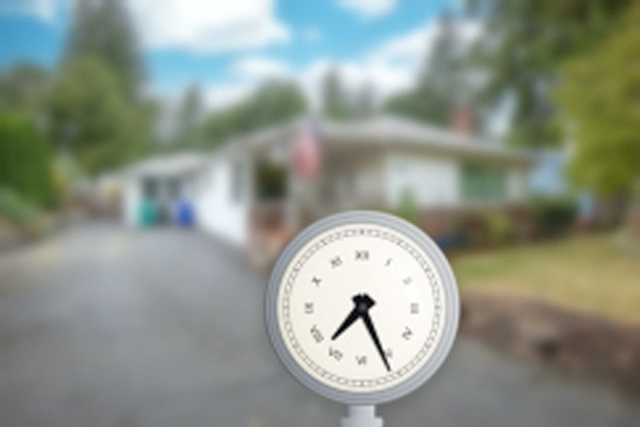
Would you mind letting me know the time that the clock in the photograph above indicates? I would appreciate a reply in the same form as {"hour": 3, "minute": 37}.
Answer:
{"hour": 7, "minute": 26}
